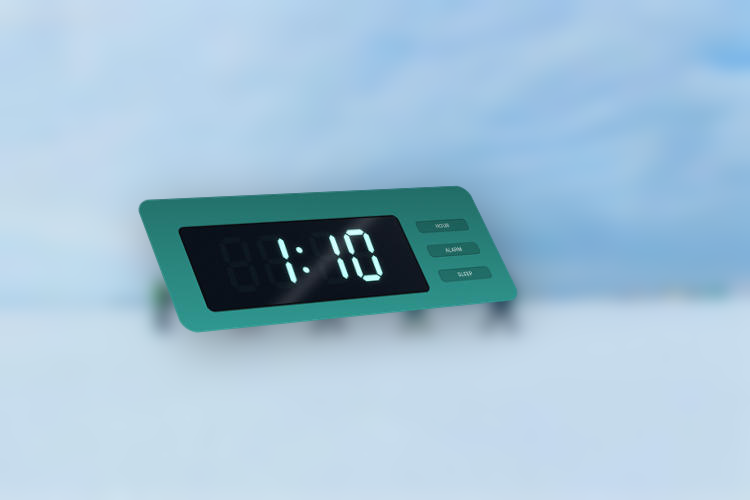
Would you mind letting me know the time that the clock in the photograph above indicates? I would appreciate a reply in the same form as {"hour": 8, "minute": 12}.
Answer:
{"hour": 1, "minute": 10}
